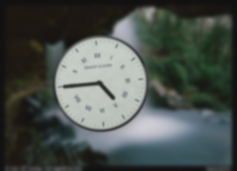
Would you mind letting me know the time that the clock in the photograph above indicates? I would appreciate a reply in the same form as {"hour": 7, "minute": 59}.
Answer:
{"hour": 4, "minute": 45}
